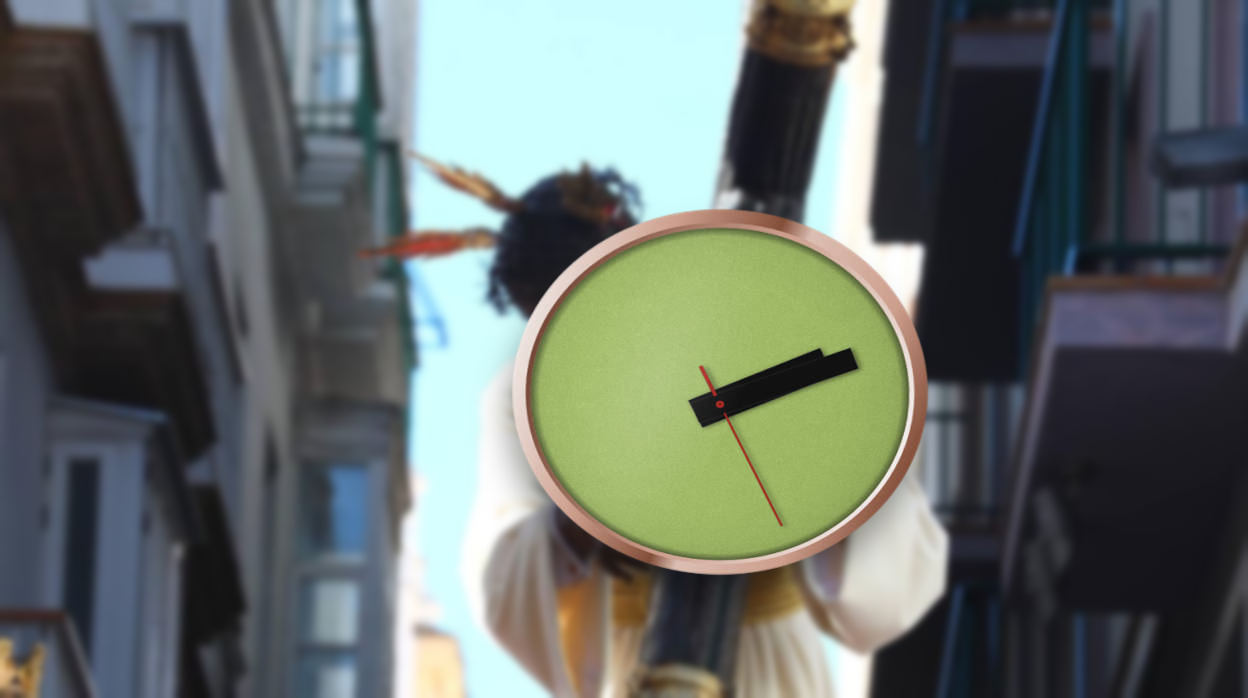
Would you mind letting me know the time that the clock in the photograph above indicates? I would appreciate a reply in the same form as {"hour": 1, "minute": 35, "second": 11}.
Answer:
{"hour": 2, "minute": 11, "second": 26}
